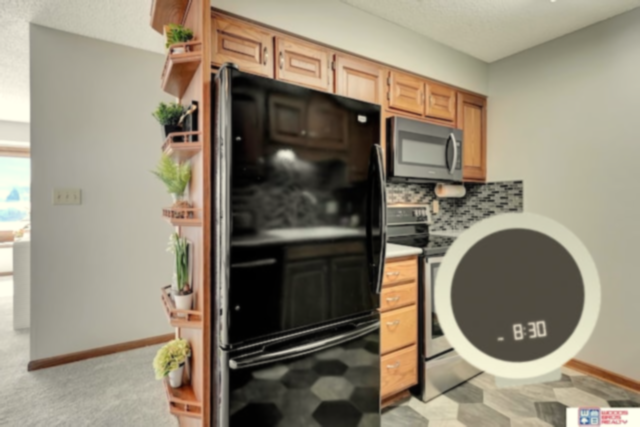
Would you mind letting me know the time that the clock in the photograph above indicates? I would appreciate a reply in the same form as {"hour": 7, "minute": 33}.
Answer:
{"hour": 8, "minute": 30}
